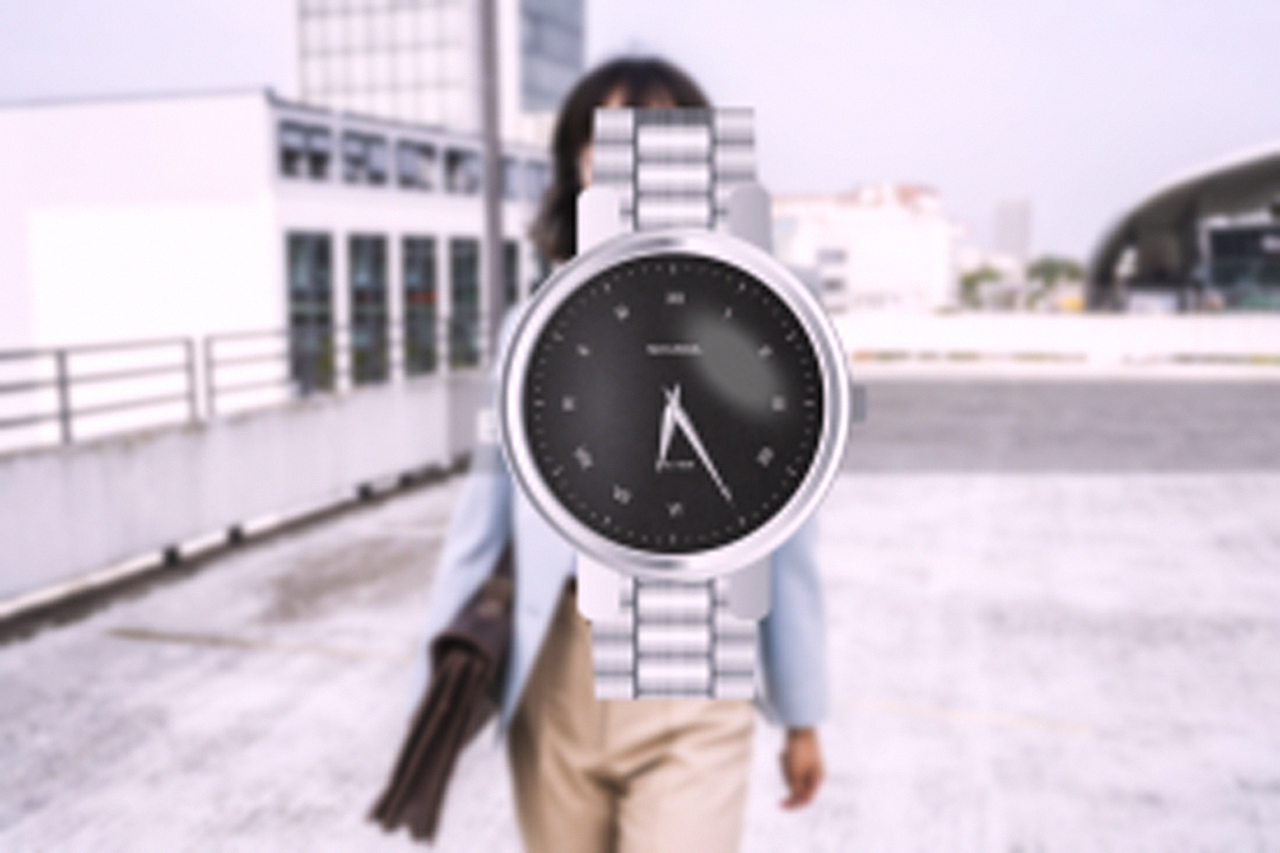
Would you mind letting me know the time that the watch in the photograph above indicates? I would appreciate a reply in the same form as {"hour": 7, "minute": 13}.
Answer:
{"hour": 6, "minute": 25}
